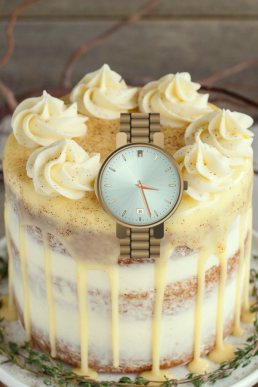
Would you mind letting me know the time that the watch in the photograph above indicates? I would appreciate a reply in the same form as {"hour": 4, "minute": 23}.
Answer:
{"hour": 3, "minute": 27}
